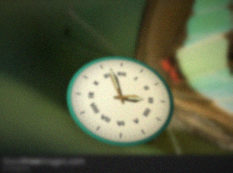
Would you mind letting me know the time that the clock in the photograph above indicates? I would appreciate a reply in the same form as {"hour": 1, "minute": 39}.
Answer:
{"hour": 2, "minute": 57}
